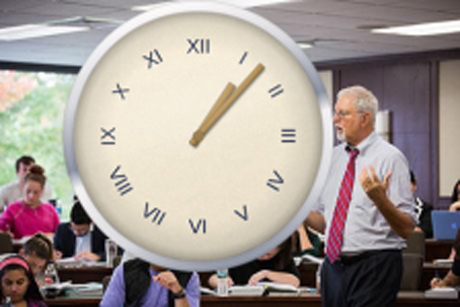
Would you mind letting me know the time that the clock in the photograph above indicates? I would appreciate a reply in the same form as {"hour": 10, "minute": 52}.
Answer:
{"hour": 1, "minute": 7}
